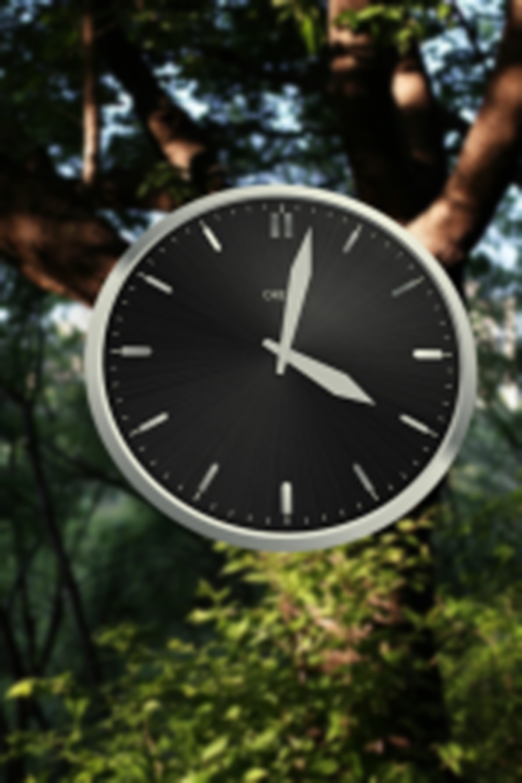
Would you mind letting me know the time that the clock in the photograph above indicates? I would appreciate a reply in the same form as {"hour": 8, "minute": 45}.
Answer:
{"hour": 4, "minute": 2}
